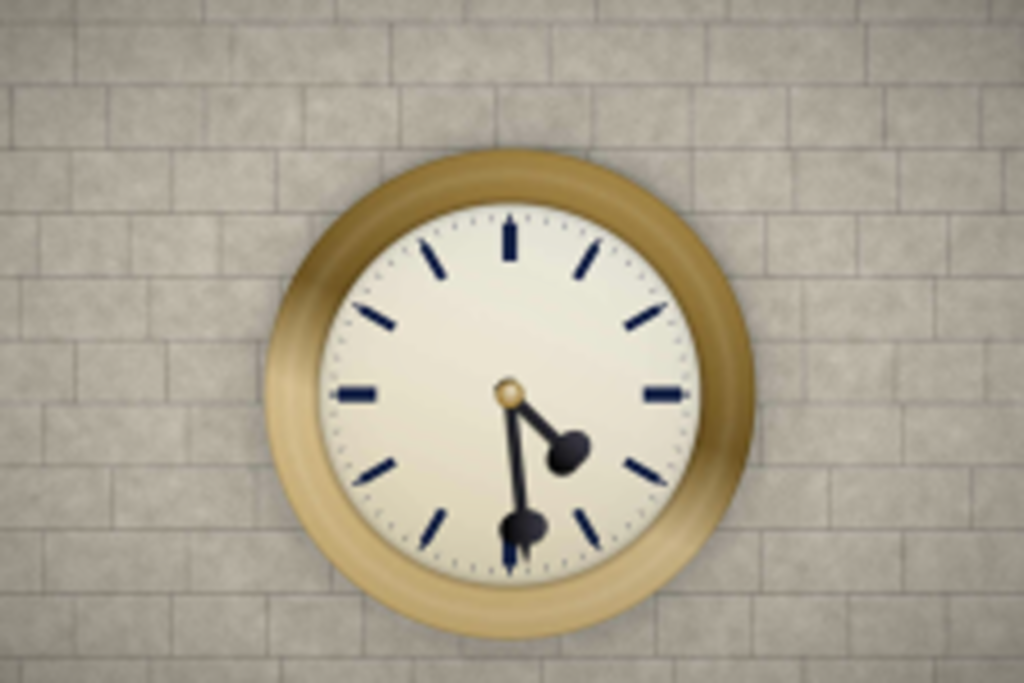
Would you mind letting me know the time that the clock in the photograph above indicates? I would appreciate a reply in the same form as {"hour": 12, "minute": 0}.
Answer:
{"hour": 4, "minute": 29}
